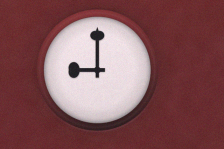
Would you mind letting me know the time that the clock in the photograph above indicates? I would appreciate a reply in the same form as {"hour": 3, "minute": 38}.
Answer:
{"hour": 9, "minute": 0}
